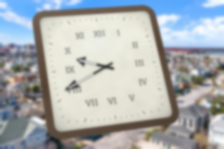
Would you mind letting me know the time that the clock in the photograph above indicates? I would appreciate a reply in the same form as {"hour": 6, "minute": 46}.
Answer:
{"hour": 9, "minute": 41}
